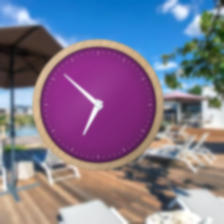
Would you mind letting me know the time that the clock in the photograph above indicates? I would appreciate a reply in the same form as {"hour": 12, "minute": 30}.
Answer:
{"hour": 6, "minute": 52}
